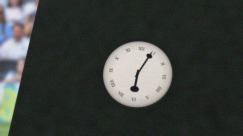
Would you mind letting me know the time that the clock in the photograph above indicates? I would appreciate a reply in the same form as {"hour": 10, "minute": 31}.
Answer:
{"hour": 6, "minute": 4}
